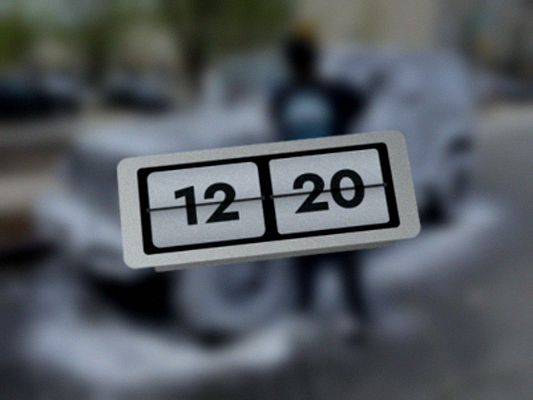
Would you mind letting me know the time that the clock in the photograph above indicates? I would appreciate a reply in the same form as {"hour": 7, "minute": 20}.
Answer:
{"hour": 12, "minute": 20}
